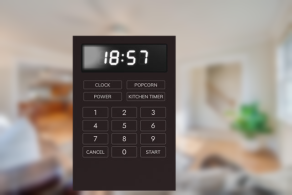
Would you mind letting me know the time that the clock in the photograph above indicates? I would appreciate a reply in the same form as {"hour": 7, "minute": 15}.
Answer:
{"hour": 18, "minute": 57}
